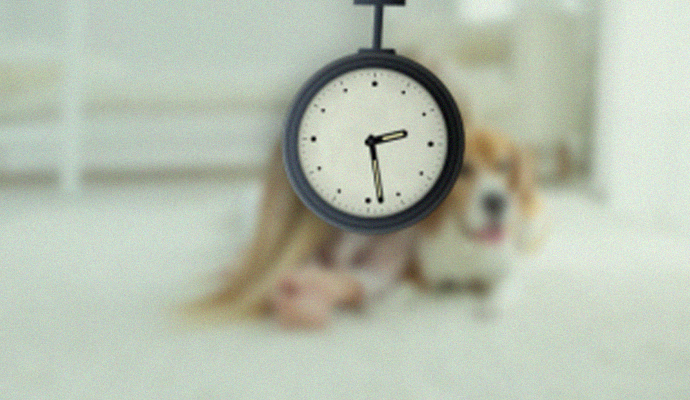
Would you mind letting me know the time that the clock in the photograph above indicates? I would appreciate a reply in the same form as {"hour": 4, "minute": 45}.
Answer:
{"hour": 2, "minute": 28}
